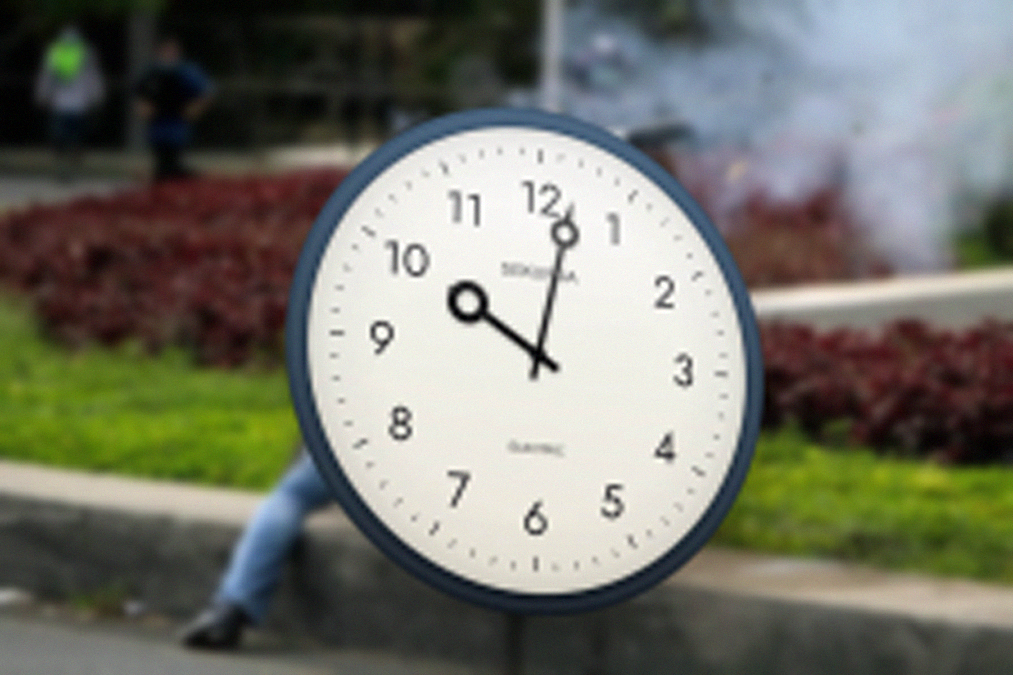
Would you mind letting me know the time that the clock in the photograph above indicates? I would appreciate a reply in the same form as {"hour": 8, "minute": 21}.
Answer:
{"hour": 10, "minute": 2}
